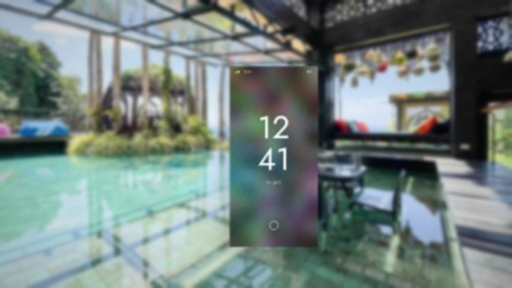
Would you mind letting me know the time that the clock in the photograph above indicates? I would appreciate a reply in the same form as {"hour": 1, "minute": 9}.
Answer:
{"hour": 12, "minute": 41}
